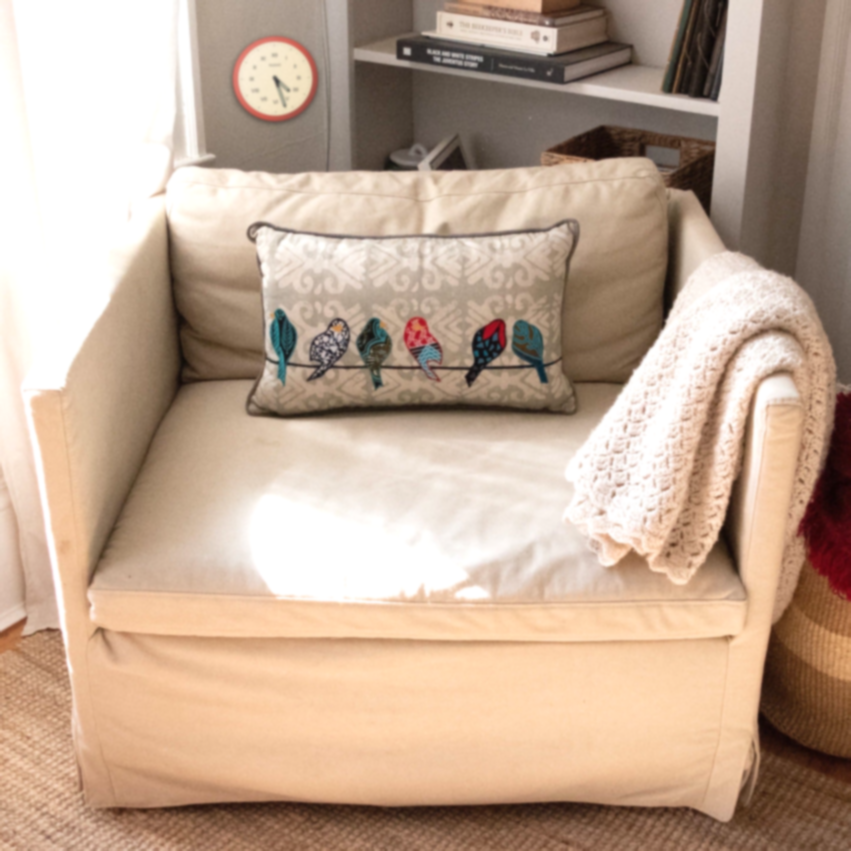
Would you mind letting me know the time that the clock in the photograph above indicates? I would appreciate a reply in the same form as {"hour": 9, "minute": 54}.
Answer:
{"hour": 4, "minute": 27}
